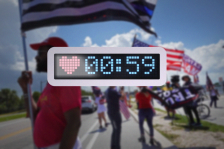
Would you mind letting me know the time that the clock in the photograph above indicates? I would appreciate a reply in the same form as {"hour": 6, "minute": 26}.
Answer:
{"hour": 0, "minute": 59}
